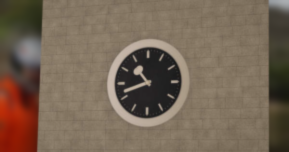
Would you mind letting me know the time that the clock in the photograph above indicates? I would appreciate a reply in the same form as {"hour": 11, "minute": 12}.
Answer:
{"hour": 10, "minute": 42}
